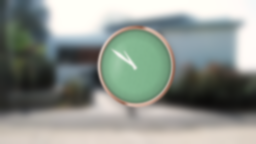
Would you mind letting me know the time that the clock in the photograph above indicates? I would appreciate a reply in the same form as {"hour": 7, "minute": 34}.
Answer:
{"hour": 10, "minute": 51}
